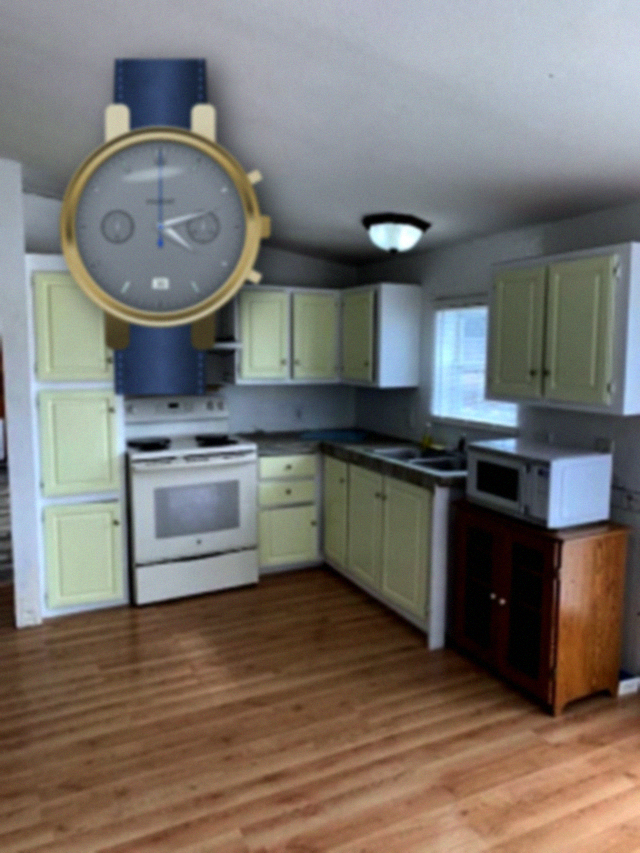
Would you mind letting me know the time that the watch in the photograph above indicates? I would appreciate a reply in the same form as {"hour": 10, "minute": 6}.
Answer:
{"hour": 4, "minute": 12}
